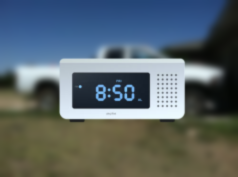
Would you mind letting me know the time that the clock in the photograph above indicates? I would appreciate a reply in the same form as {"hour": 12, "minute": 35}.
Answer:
{"hour": 8, "minute": 50}
